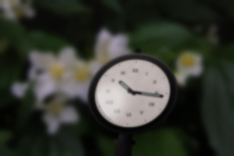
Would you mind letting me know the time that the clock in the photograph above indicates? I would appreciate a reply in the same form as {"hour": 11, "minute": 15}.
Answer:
{"hour": 10, "minute": 16}
